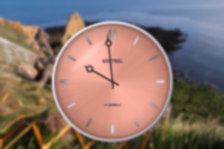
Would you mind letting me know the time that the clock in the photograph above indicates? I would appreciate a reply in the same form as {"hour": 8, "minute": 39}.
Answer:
{"hour": 9, "minute": 59}
